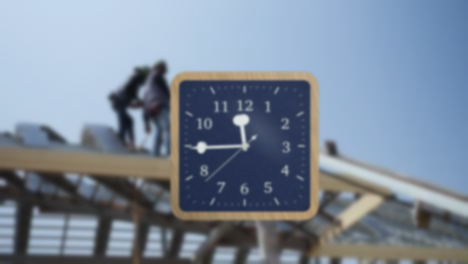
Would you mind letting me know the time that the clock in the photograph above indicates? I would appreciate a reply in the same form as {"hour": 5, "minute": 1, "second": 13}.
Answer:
{"hour": 11, "minute": 44, "second": 38}
